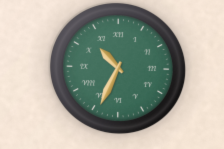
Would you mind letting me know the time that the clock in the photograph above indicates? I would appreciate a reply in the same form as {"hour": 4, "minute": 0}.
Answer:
{"hour": 10, "minute": 34}
